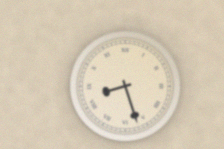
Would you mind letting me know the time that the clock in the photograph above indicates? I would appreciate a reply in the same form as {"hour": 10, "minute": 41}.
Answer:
{"hour": 8, "minute": 27}
